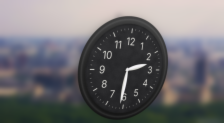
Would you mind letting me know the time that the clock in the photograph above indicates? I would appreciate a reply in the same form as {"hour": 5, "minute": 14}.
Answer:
{"hour": 2, "minute": 31}
